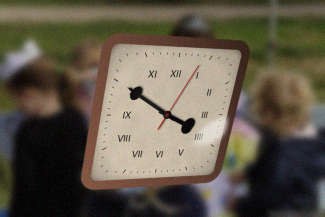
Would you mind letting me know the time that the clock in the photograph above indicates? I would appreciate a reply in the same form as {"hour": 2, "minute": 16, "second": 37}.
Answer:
{"hour": 3, "minute": 50, "second": 4}
